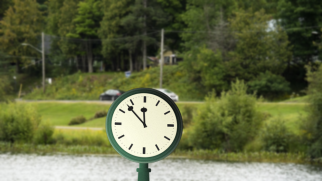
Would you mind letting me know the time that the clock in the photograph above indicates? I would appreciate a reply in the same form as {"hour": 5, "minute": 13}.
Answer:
{"hour": 11, "minute": 53}
